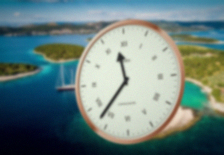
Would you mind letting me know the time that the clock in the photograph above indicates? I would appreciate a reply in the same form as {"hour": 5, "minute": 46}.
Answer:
{"hour": 11, "minute": 37}
